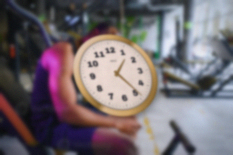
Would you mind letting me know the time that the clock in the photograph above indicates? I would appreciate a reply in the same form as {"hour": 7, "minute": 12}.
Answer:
{"hour": 1, "minute": 24}
